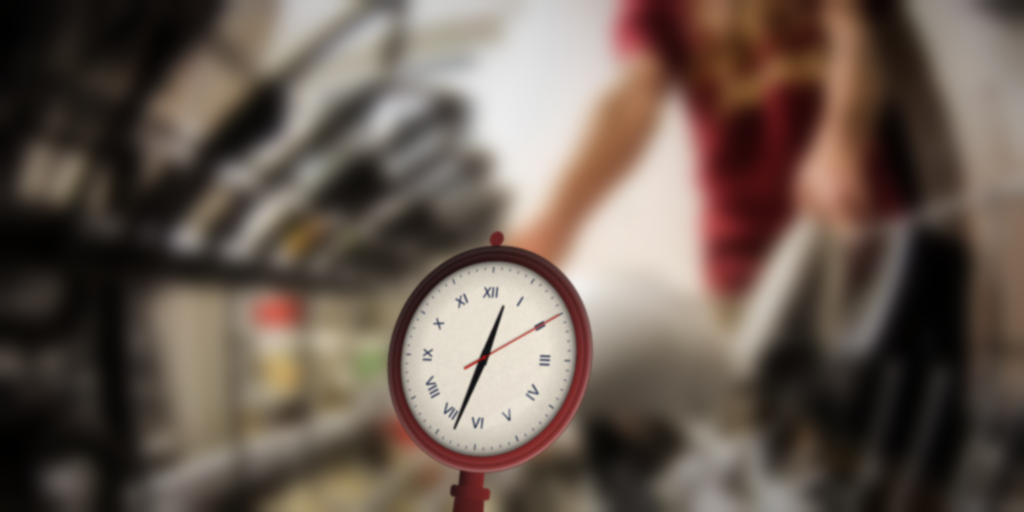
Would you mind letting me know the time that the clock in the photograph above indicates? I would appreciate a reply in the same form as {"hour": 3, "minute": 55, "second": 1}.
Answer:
{"hour": 12, "minute": 33, "second": 10}
